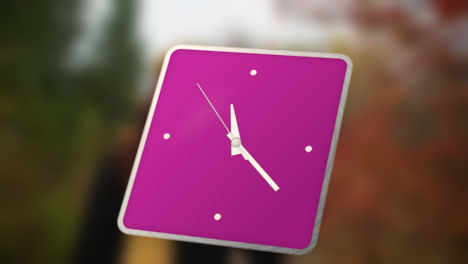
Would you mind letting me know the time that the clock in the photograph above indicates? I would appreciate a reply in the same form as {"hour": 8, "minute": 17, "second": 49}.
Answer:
{"hour": 11, "minute": 21, "second": 53}
